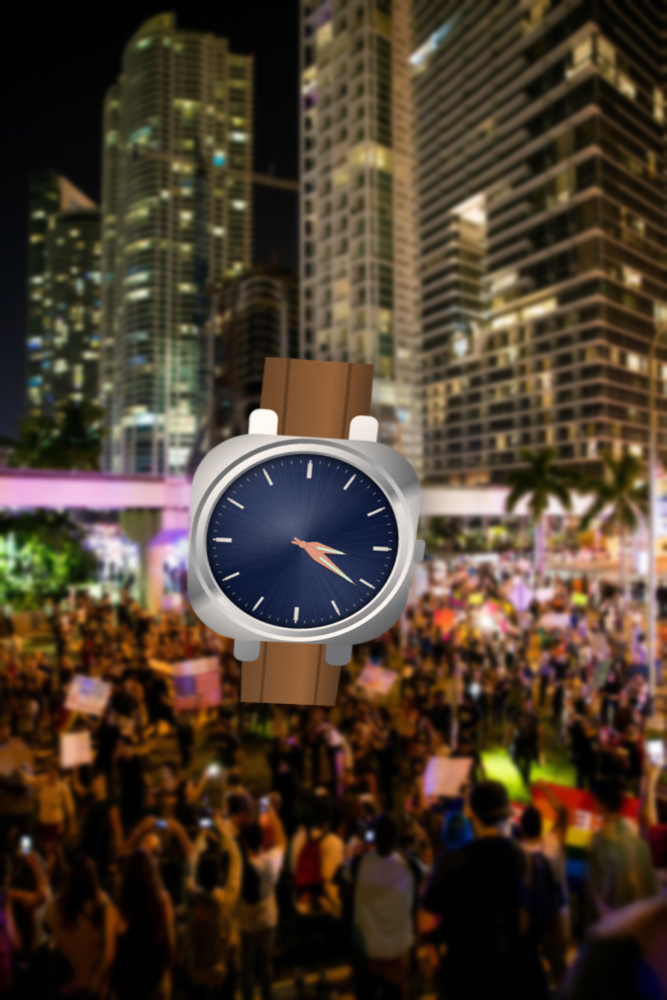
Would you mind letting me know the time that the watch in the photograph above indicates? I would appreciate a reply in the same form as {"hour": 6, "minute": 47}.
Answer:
{"hour": 3, "minute": 21}
